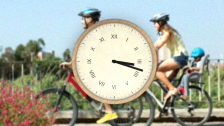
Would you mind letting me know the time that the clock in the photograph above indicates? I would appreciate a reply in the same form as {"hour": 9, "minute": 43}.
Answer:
{"hour": 3, "minute": 18}
